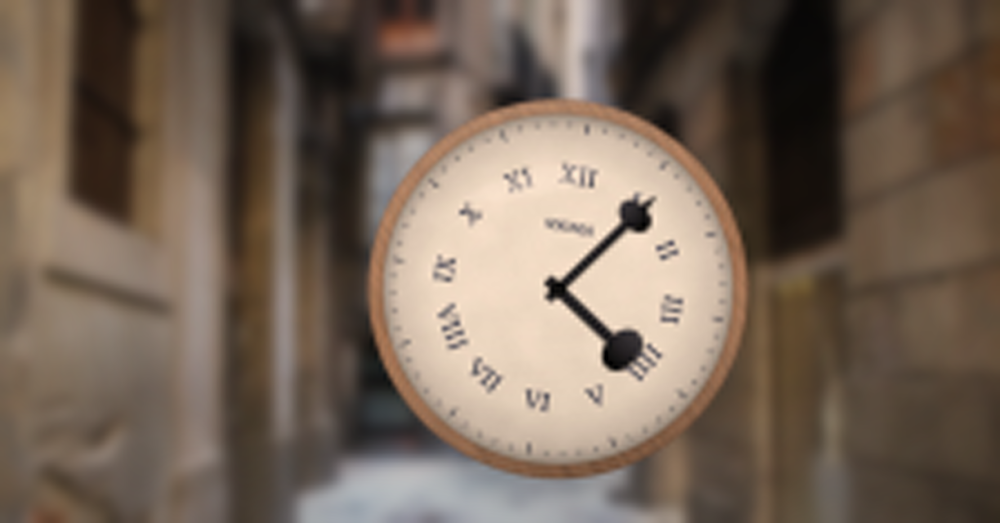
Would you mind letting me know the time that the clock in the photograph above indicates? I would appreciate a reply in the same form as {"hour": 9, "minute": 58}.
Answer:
{"hour": 4, "minute": 6}
